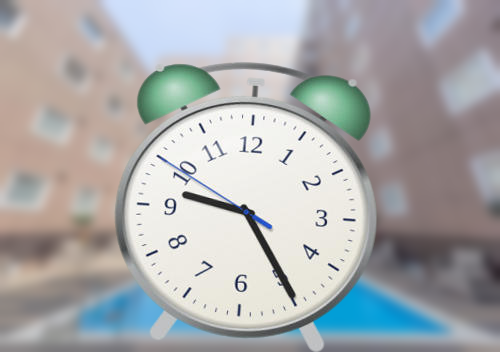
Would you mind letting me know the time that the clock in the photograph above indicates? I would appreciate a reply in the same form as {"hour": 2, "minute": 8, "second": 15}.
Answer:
{"hour": 9, "minute": 24, "second": 50}
